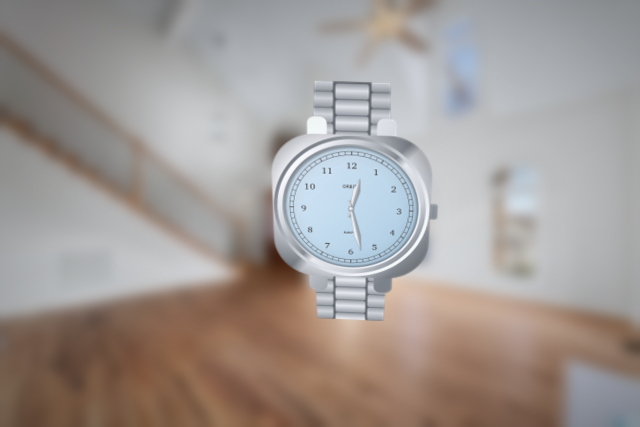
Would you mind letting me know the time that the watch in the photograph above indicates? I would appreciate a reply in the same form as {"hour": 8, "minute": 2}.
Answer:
{"hour": 12, "minute": 28}
